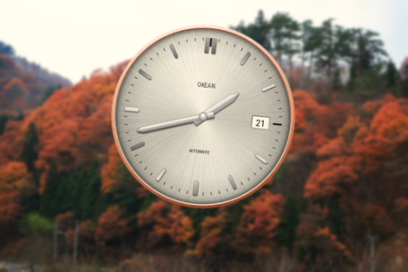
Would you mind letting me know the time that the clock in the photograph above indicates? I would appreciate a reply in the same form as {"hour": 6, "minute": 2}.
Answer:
{"hour": 1, "minute": 42}
